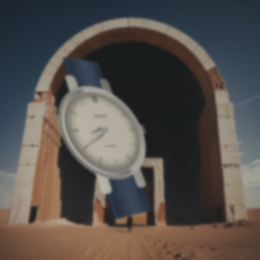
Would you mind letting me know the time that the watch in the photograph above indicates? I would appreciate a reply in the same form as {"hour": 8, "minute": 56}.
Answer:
{"hour": 8, "minute": 40}
